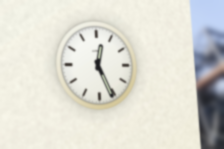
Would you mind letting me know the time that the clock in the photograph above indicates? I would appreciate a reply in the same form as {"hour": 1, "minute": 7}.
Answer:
{"hour": 12, "minute": 26}
